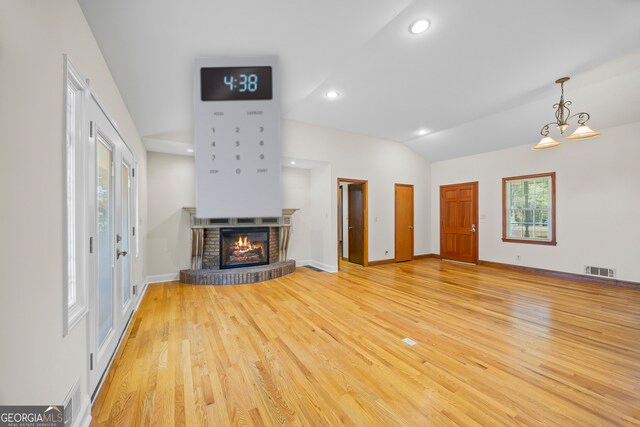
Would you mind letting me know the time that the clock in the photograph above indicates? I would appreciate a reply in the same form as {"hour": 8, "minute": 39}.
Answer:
{"hour": 4, "minute": 38}
